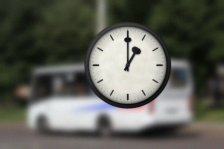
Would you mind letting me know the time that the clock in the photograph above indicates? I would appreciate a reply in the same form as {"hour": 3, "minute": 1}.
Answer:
{"hour": 1, "minute": 0}
